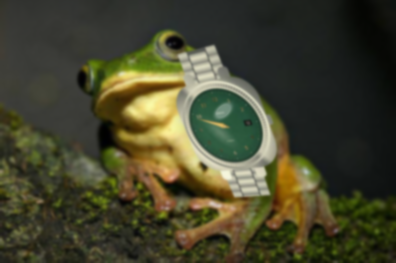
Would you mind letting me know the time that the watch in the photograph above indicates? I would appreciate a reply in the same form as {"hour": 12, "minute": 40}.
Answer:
{"hour": 9, "minute": 49}
